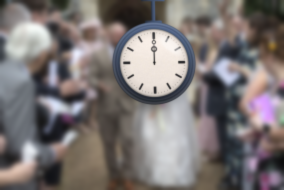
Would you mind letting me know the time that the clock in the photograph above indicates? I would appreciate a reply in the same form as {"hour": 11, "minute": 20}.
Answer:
{"hour": 12, "minute": 0}
